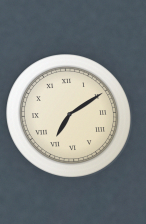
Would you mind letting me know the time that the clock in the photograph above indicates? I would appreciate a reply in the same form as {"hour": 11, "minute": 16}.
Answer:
{"hour": 7, "minute": 10}
